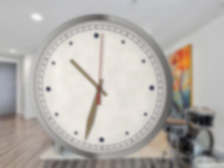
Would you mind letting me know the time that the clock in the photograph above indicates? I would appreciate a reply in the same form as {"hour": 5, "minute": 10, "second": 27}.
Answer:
{"hour": 10, "minute": 33, "second": 1}
